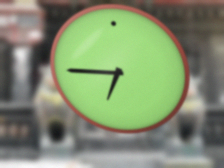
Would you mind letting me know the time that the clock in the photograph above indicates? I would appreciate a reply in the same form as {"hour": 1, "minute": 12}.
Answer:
{"hour": 6, "minute": 45}
